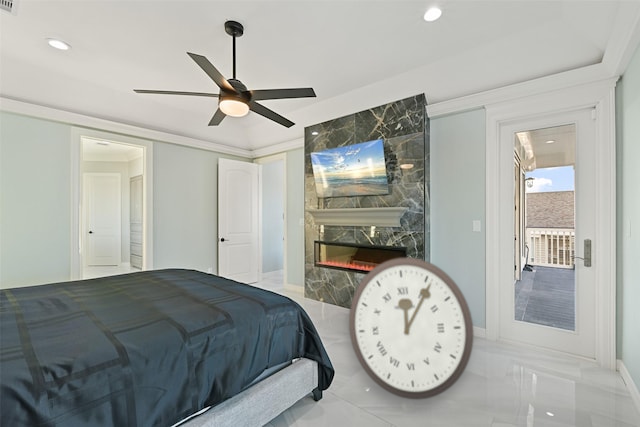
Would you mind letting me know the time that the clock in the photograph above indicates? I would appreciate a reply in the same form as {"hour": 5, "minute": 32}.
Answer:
{"hour": 12, "minute": 6}
